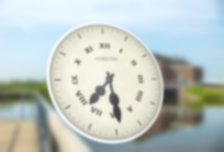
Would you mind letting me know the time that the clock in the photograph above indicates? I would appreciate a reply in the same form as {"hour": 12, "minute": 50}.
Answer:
{"hour": 7, "minute": 29}
